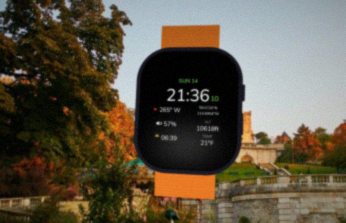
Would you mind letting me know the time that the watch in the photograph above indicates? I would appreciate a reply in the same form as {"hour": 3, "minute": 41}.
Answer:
{"hour": 21, "minute": 36}
